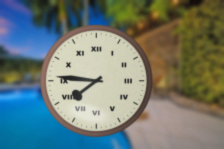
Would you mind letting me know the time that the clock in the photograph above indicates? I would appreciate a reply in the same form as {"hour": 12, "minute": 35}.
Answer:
{"hour": 7, "minute": 46}
